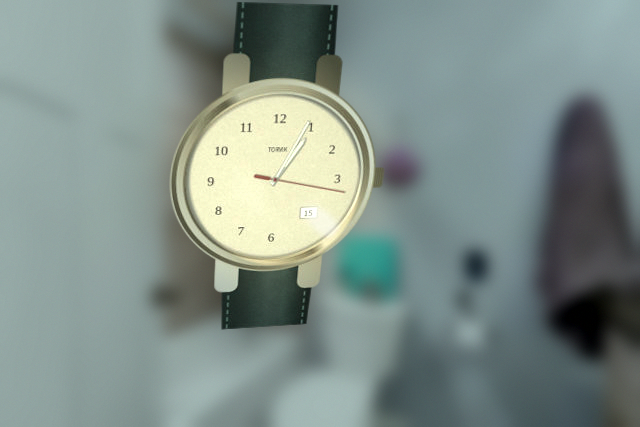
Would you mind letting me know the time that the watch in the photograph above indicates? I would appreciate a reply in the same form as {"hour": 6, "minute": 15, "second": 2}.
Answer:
{"hour": 1, "minute": 4, "second": 17}
